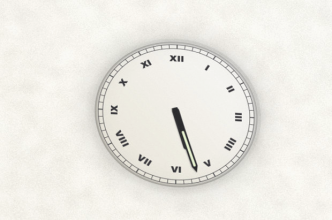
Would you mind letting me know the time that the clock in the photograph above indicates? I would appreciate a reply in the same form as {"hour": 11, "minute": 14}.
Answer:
{"hour": 5, "minute": 27}
